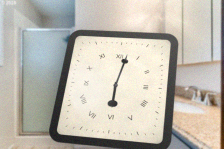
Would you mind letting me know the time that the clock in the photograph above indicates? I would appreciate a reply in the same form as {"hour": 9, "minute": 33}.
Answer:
{"hour": 6, "minute": 2}
